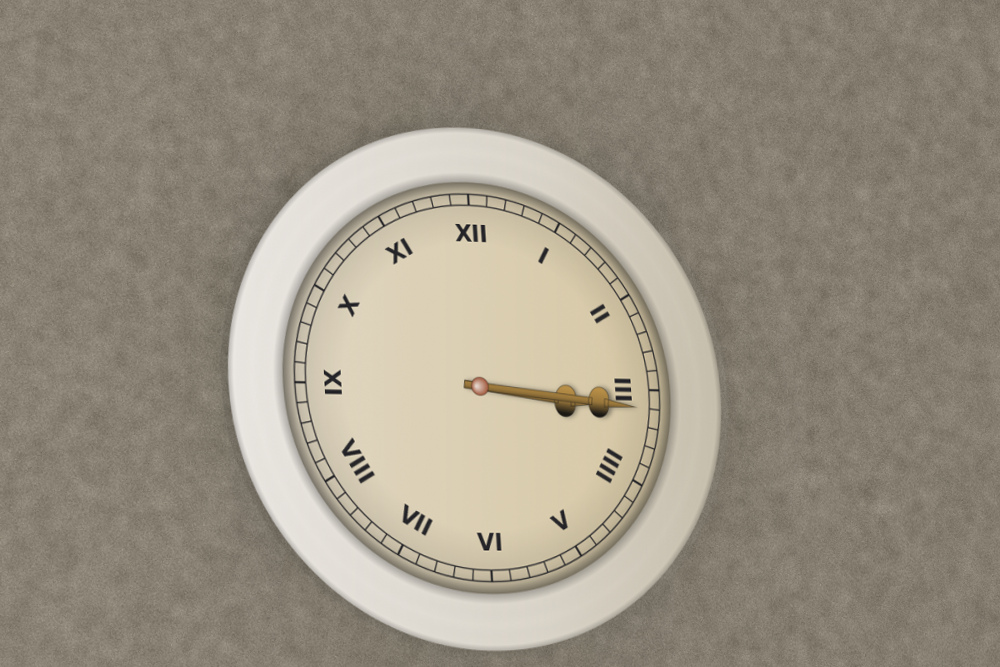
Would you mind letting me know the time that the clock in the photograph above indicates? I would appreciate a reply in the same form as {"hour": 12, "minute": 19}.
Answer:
{"hour": 3, "minute": 16}
